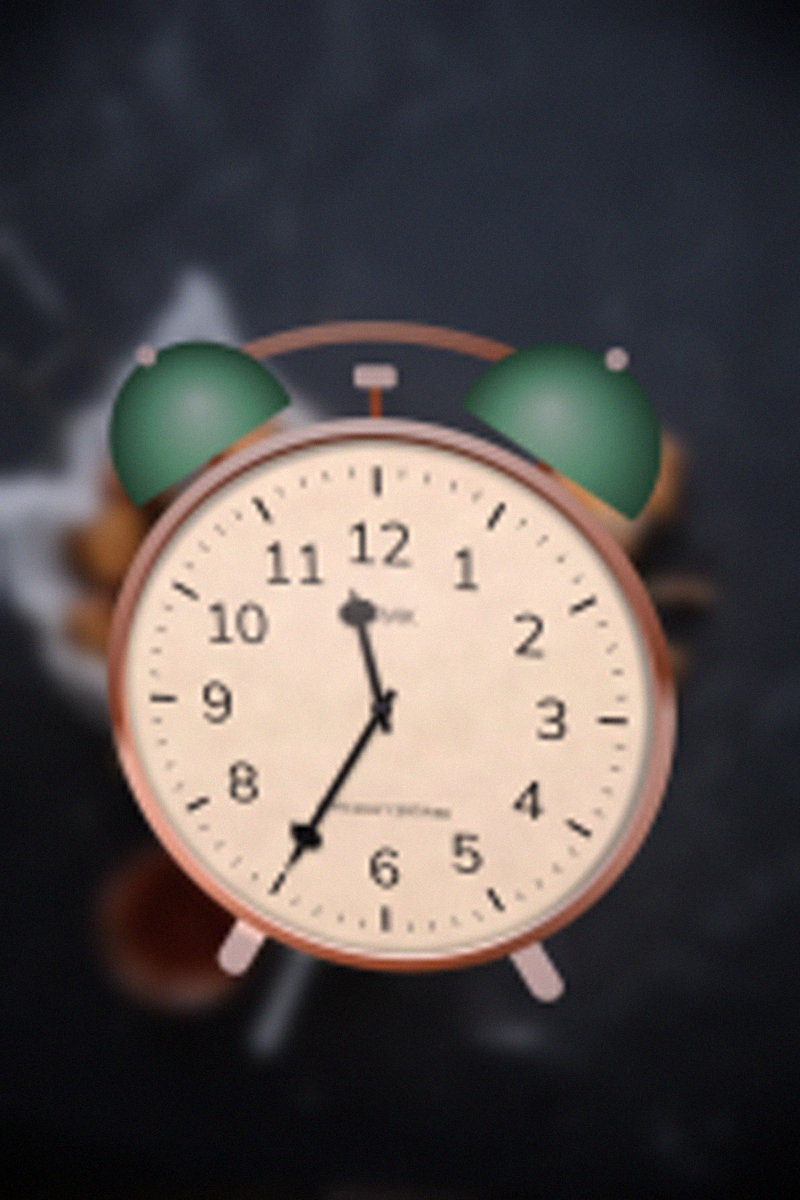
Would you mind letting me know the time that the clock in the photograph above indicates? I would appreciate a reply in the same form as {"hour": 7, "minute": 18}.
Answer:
{"hour": 11, "minute": 35}
